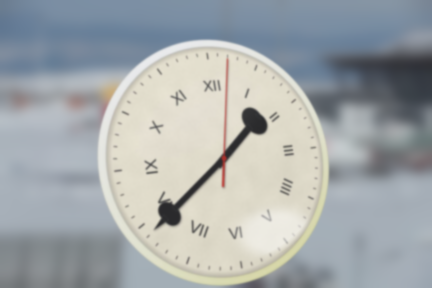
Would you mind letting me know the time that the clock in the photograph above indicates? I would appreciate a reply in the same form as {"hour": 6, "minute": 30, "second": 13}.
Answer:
{"hour": 1, "minute": 39, "second": 2}
